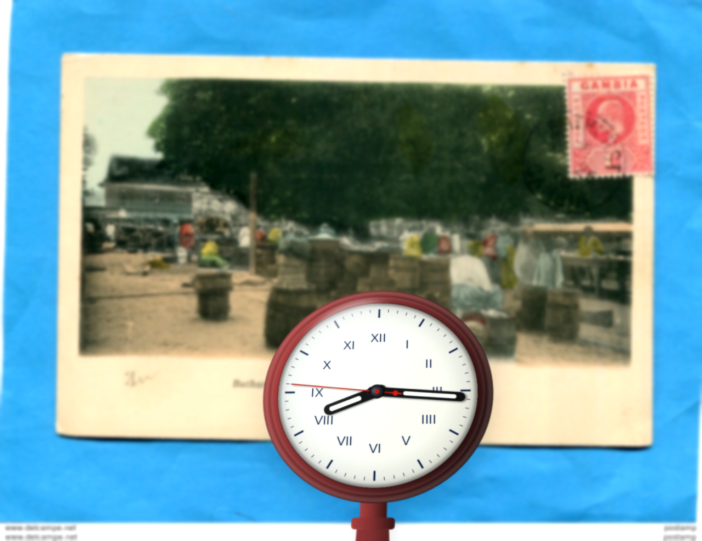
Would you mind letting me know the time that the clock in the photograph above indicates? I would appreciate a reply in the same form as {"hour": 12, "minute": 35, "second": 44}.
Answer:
{"hour": 8, "minute": 15, "second": 46}
